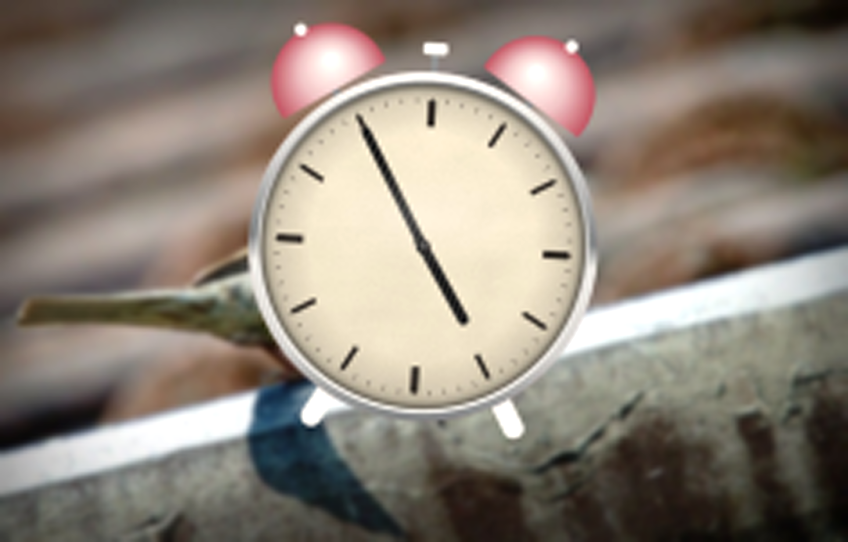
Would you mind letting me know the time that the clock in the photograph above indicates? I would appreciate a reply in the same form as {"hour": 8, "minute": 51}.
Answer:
{"hour": 4, "minute": 55}
